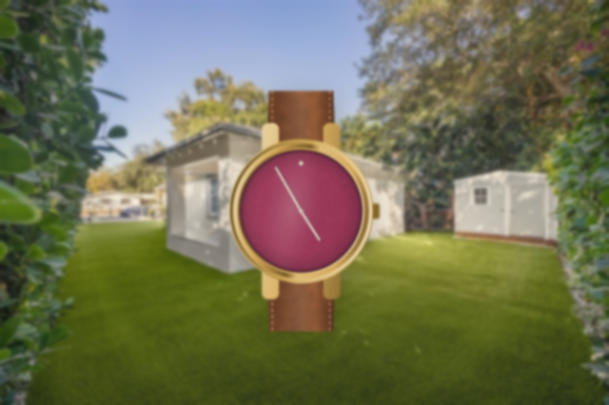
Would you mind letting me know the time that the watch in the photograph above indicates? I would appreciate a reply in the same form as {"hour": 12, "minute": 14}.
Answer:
{"hour": 4, "minute": 55}
